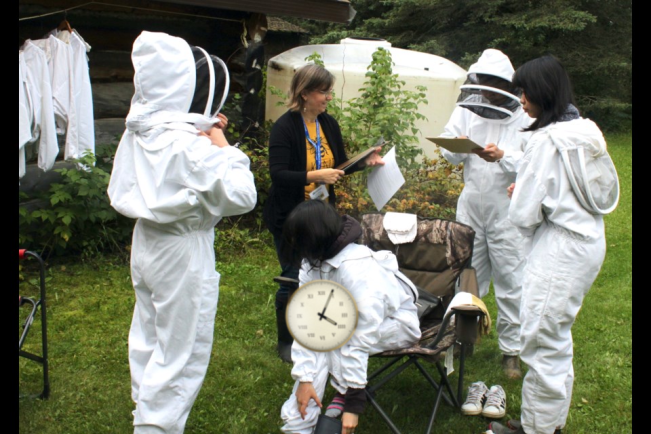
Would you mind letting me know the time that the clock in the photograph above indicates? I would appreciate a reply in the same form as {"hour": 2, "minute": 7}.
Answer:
{"hour": 4, "minute": 4}
